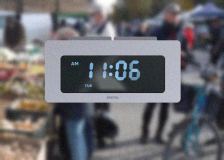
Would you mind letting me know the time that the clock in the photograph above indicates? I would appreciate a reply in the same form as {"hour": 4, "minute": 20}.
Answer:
{"hour": 11, "minute": 6}
